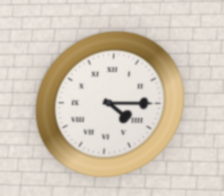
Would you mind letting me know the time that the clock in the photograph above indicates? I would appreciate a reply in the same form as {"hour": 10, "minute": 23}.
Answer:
{"hour": 4, "minute": 15}
